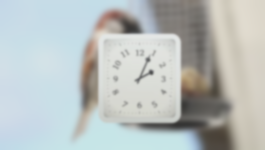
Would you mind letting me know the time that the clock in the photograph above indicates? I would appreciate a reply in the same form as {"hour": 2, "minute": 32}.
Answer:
{"hour": 2, "minute": 4}
